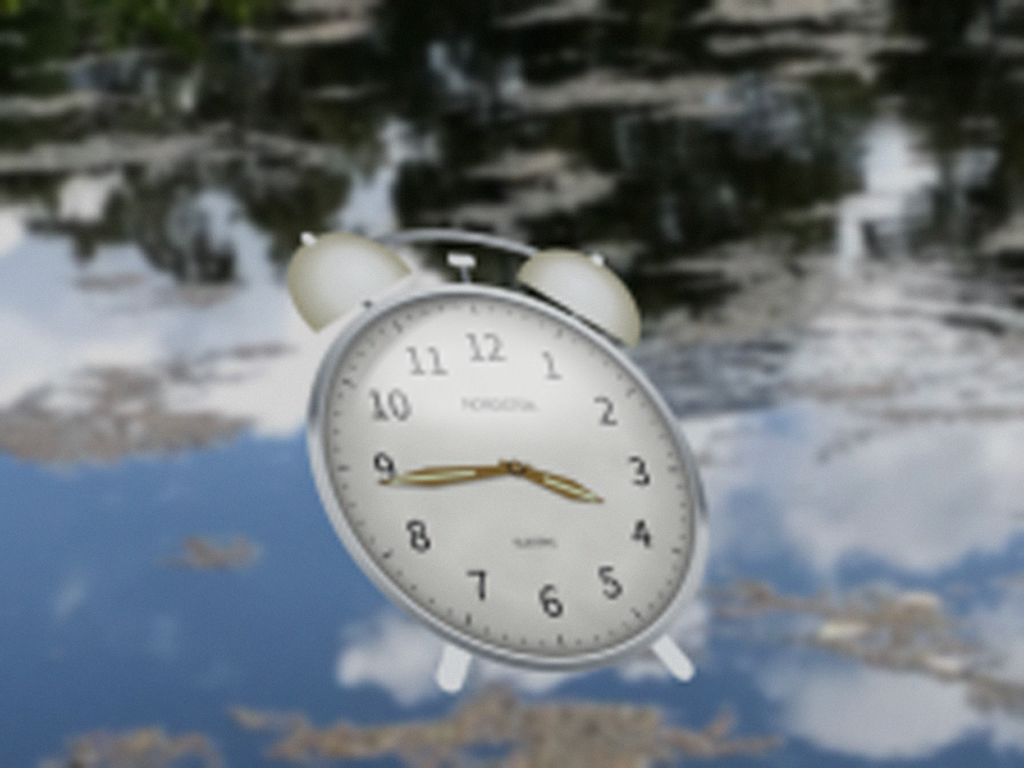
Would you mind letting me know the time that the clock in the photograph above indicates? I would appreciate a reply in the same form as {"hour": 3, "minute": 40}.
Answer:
{"hour": 3, "minute": 44}
